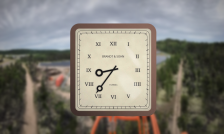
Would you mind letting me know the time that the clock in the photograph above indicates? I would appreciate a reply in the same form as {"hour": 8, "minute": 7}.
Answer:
{"hour": 8, "minute": 36}
